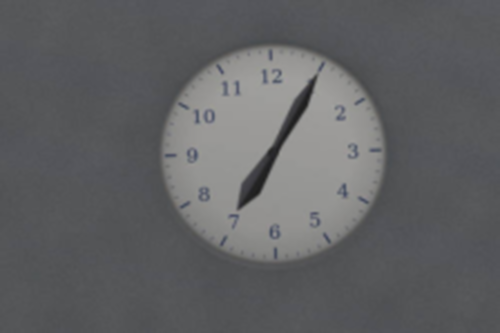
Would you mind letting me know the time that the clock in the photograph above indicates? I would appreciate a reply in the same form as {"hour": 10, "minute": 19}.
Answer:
{"hour": 7, "minute": 5}
